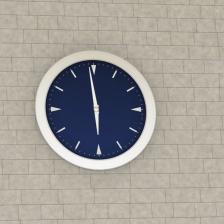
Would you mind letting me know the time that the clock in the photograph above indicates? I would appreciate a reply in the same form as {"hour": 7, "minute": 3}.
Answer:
{"hour": 5, "minute": 59}
